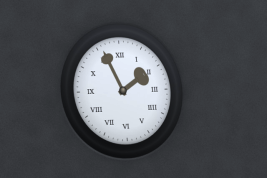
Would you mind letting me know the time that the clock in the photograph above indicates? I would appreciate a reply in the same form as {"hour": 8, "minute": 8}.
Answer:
{"hour": 1, "minute": 56}
